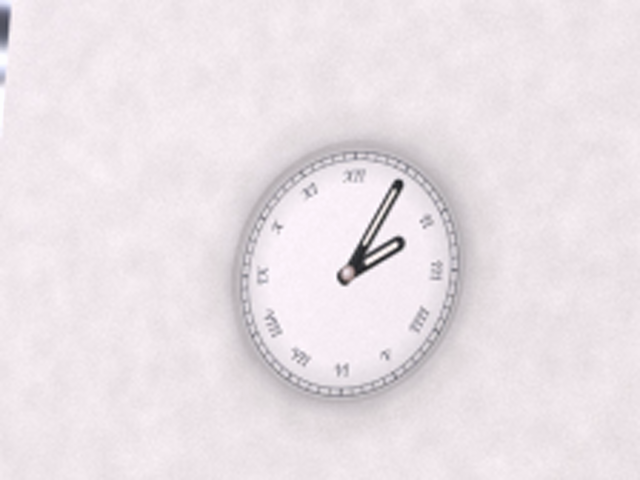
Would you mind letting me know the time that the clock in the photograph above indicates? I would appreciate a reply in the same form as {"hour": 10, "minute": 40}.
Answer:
{"hour": 2, "minute": 5}
